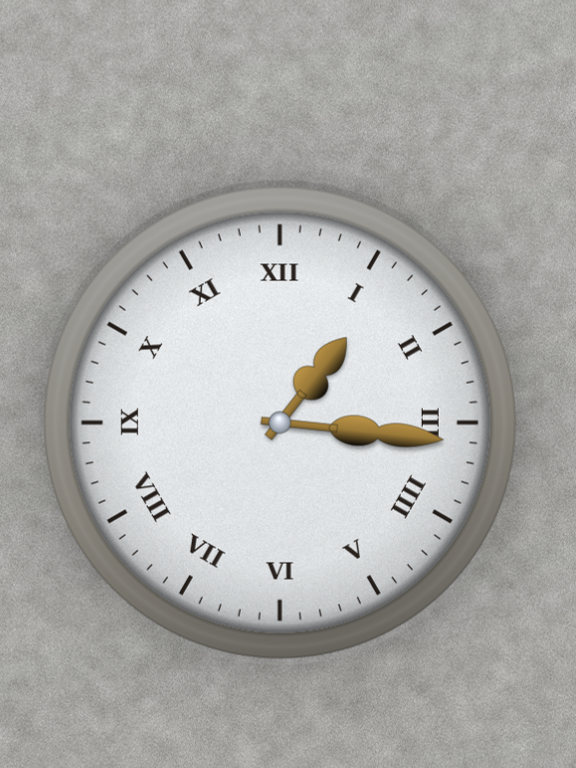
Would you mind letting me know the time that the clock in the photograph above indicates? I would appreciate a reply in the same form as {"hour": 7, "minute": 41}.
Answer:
{"hour": 1, "minute": 16}
